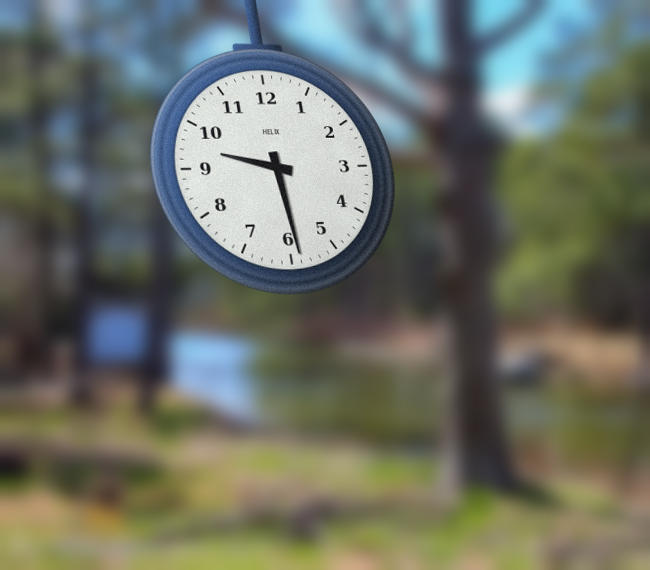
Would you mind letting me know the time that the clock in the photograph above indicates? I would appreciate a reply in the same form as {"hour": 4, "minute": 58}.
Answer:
{"hour": 9, "minute": 29}
